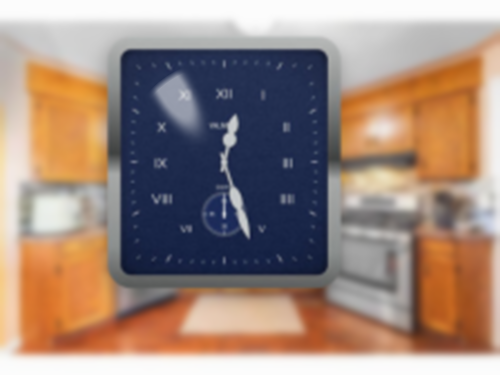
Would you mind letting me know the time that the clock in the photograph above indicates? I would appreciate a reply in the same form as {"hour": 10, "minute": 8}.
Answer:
{"hour": 12, "minute": 27}
